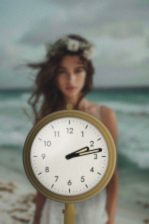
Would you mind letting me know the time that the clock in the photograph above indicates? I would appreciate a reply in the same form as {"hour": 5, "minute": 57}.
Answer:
{"hour": 2, "minute": 13}
